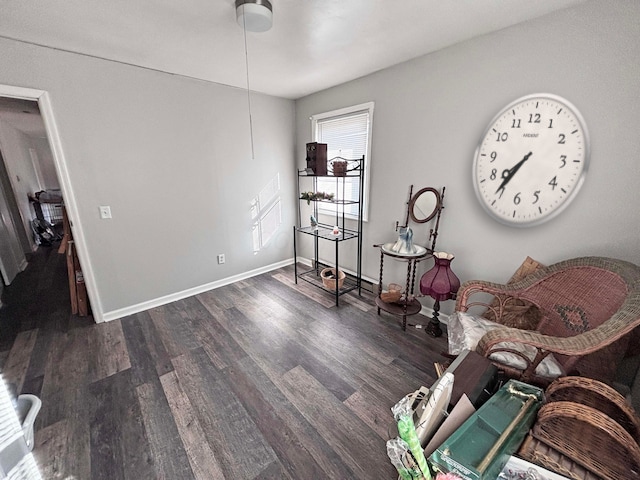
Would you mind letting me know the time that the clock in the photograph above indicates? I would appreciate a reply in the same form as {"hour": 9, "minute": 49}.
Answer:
{"hour": 7, "minute": 36}
